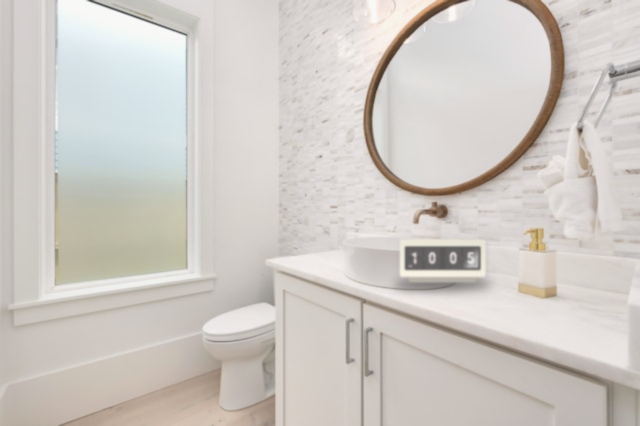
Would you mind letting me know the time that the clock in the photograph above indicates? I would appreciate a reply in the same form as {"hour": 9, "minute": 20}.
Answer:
{"hour": 10, "minute": 5}
